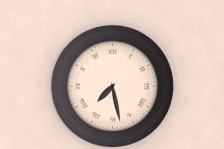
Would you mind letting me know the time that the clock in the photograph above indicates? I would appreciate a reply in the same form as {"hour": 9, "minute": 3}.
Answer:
{"hour": 7, "minute": 28}
